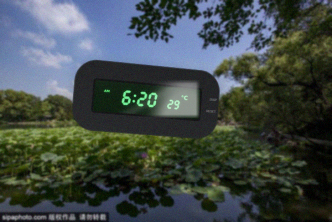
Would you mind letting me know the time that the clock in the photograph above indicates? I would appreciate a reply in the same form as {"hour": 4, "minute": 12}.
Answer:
{"hour": 6, "minute": 20}
